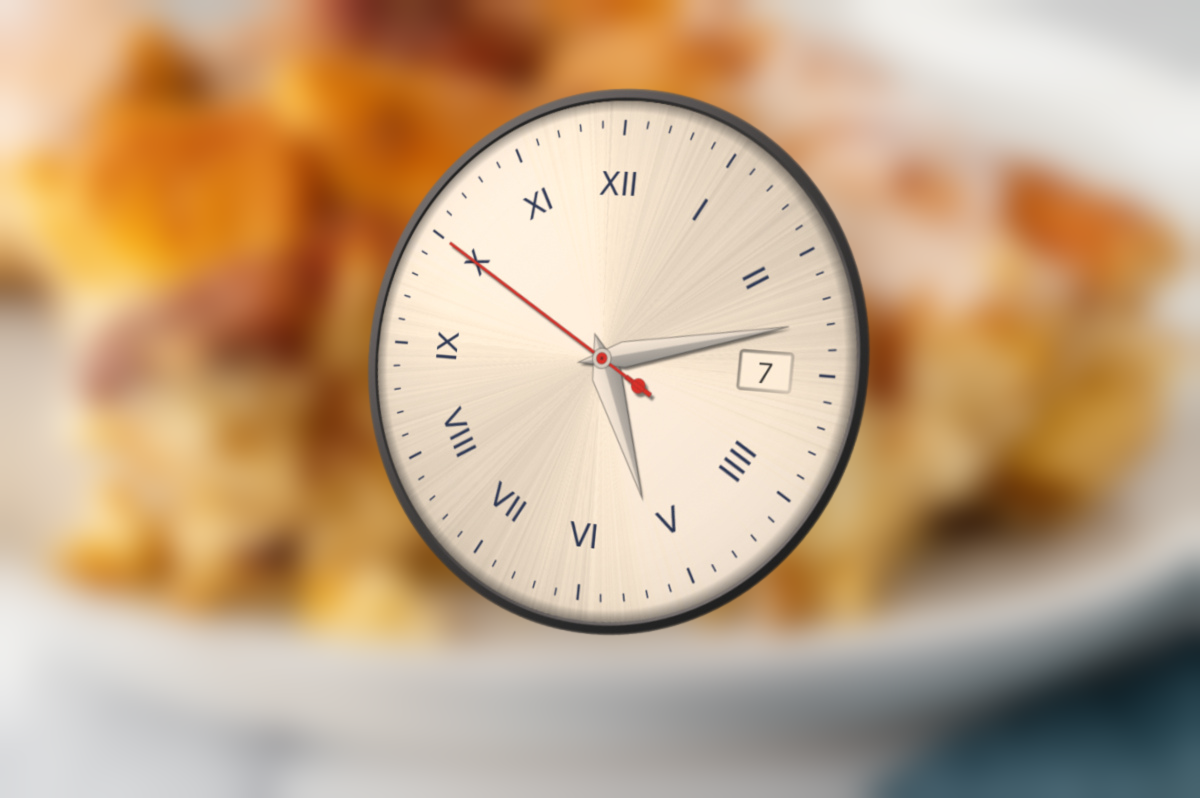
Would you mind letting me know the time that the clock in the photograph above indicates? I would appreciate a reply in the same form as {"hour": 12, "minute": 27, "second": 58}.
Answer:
{"hour": 5, "minute": 12, "second": 50}
